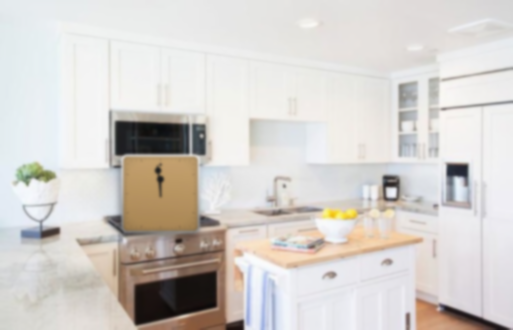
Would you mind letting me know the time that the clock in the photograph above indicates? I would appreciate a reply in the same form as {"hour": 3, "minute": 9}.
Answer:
{"hour": 11, "minute": 59}
